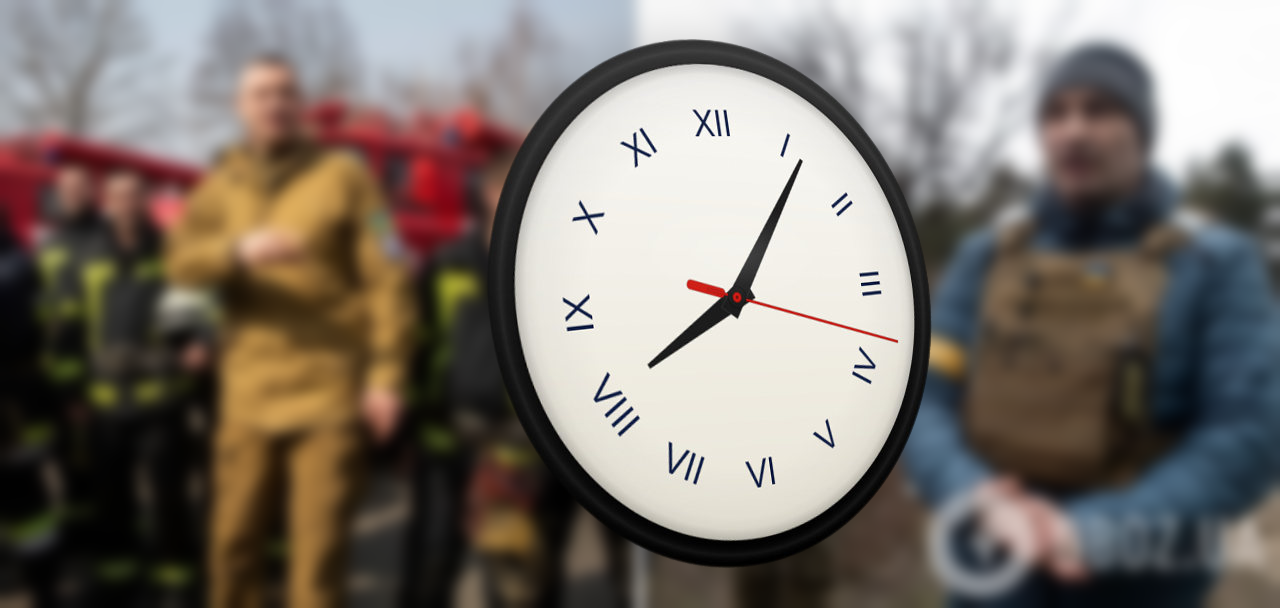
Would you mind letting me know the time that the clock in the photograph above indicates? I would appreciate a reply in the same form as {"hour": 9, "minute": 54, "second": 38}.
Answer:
{"hour": 8, "minute": 6, "second": 18}
